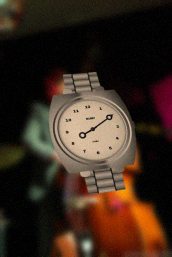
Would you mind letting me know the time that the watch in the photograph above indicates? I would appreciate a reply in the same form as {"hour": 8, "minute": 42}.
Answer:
{"hour": 8, "minute": 10}
